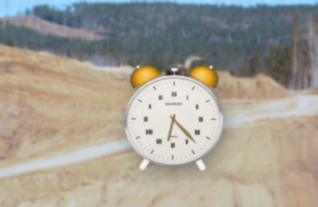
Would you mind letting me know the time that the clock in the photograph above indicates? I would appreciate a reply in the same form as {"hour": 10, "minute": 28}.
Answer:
{"hour": 6, "minute": 23}
